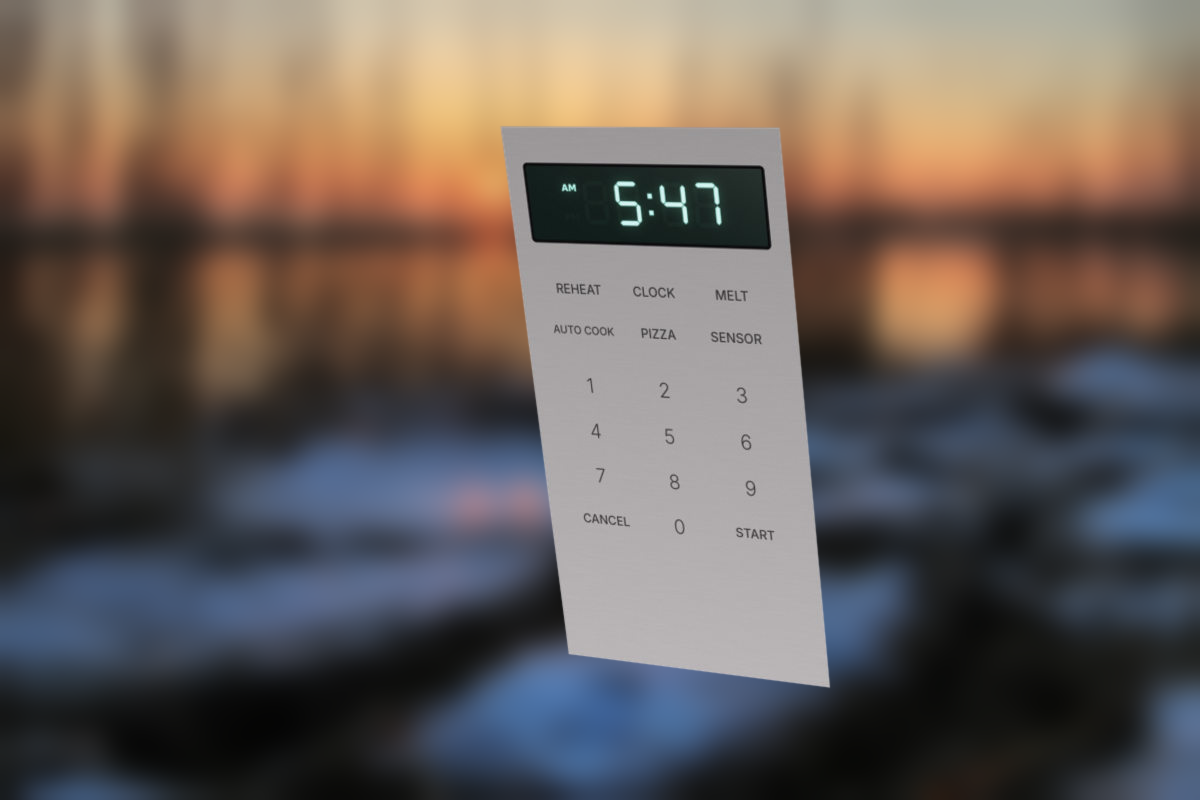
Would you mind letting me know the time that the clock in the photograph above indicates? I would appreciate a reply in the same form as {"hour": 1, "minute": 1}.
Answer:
{"hour": 5, "minute": 47}
